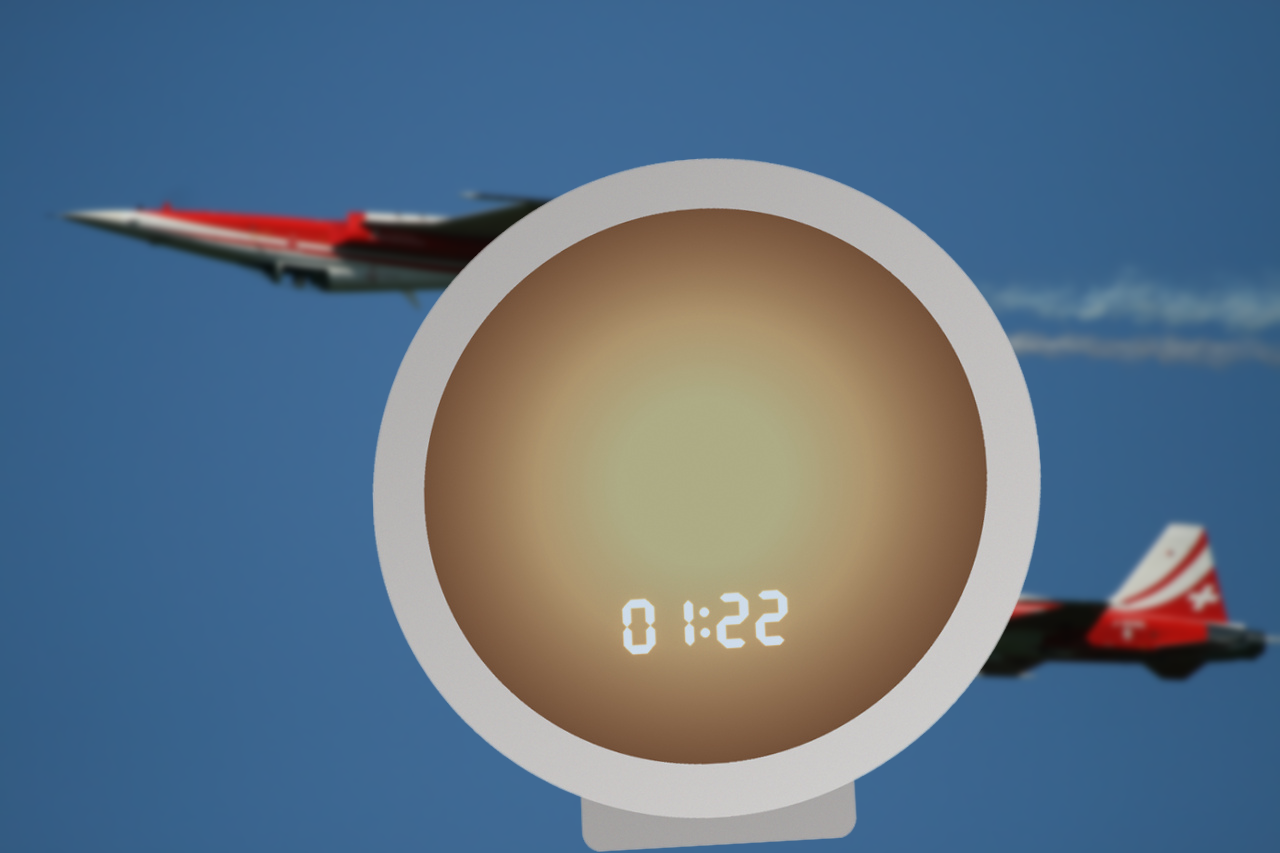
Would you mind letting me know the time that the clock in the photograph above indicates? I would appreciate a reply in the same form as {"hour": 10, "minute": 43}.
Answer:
{"hour": 1, "minute": 22}
